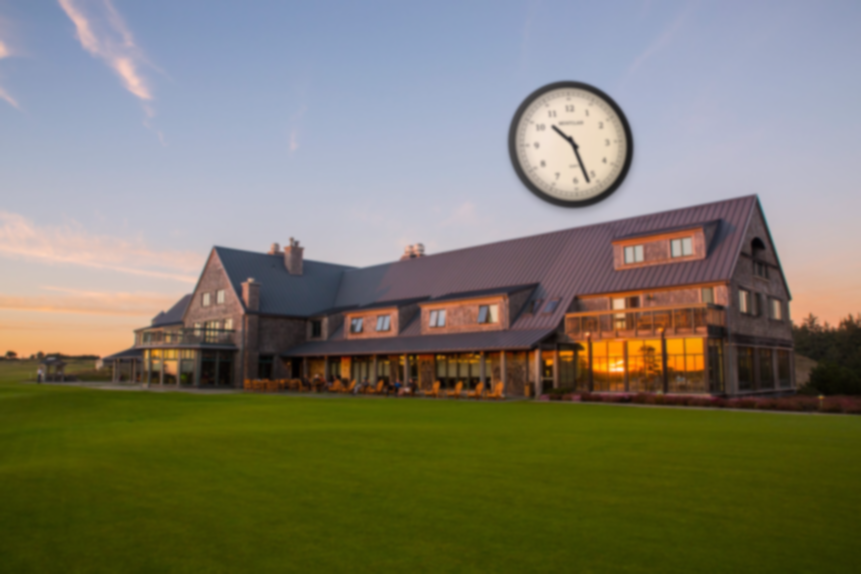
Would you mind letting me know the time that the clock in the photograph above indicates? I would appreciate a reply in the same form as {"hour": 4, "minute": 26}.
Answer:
{"hour": 10, "minute": 27}
